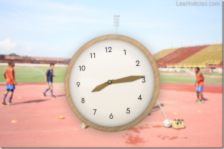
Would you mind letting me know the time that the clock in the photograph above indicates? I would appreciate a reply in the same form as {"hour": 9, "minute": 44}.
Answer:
{"hour": 8, "minute": 14}
